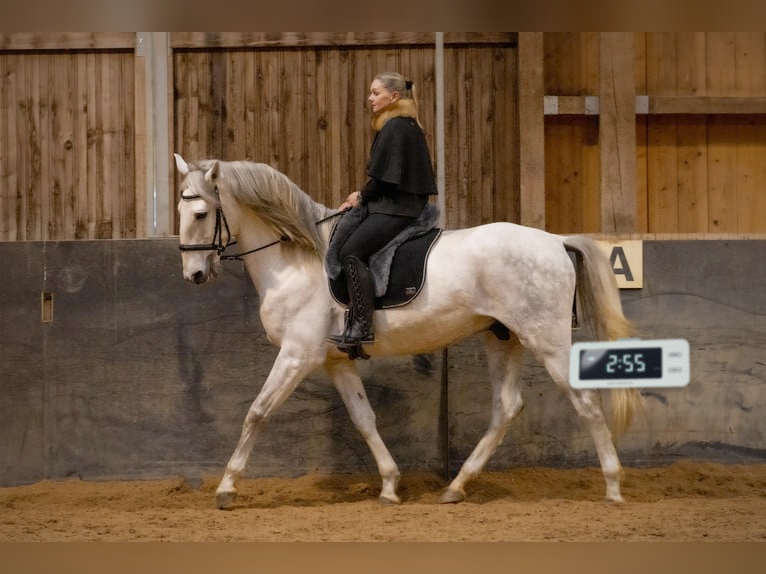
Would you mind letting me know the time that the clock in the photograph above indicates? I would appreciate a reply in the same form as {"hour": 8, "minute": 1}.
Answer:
{"hour": 2, "minute": 55}
